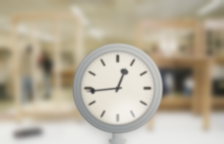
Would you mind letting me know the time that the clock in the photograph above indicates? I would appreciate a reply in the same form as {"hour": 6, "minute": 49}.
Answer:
{"hour": 12, "minute": 44}
